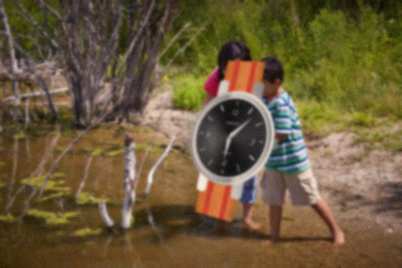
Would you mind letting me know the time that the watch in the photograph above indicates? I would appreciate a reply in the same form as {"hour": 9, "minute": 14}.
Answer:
{"hour": 6, "minute": 7}
